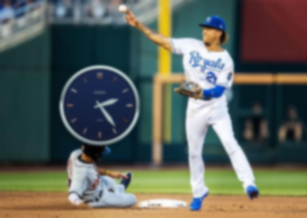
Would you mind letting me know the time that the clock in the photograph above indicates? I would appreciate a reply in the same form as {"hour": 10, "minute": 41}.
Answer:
{"hour": 2, "minute": 24}
